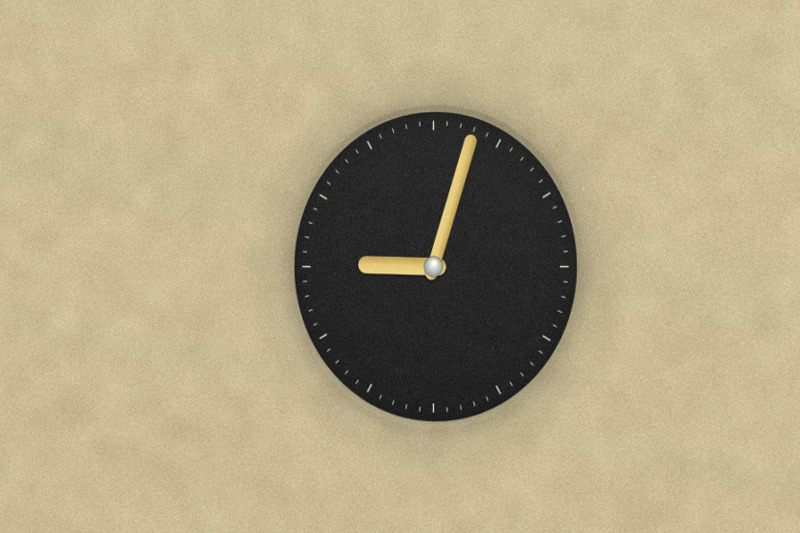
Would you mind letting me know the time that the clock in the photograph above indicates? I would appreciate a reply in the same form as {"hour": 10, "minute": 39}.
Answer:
{"hour": 9, "minute": 3}
